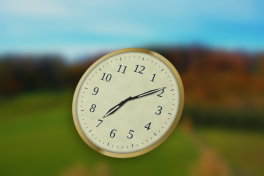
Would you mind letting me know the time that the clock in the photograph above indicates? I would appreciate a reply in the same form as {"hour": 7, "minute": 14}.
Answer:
{"hour": 7, "minute": 9}
